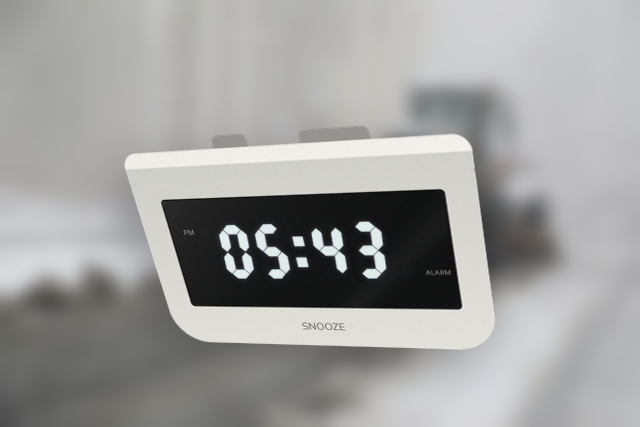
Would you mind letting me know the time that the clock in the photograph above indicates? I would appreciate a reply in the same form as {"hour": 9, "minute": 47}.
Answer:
{"hour": 5, "minute": 43}
